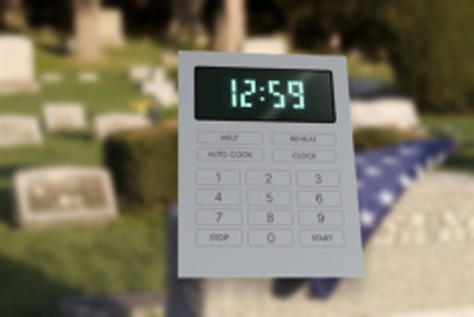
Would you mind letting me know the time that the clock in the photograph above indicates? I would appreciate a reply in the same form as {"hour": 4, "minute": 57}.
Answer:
{"hour": 12, "minute": 59}
